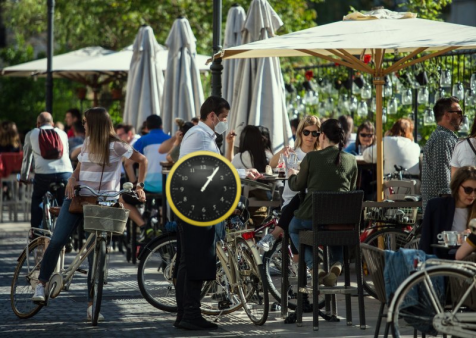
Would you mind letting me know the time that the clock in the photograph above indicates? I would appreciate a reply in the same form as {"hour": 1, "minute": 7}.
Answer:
{"hour": 1, "minute": 6}
